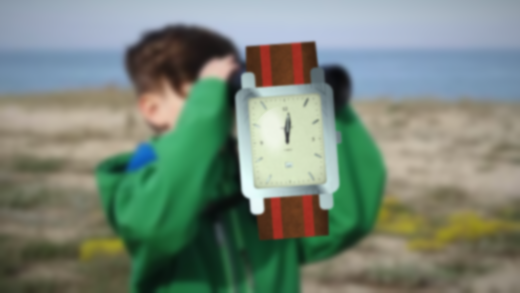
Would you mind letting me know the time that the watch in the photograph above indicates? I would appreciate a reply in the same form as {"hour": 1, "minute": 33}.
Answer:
{"hour": 12, "minute": 1}
